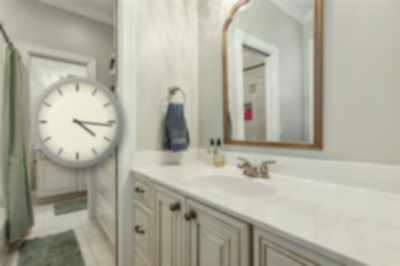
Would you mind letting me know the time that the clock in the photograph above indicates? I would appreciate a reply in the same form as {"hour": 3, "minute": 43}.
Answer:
{"hour": 4, "minute": 16}
